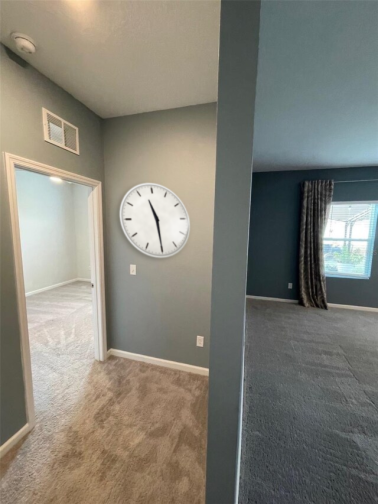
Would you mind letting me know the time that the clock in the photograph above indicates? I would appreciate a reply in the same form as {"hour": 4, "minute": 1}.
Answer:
{"hour": 11, "minute": 30}
